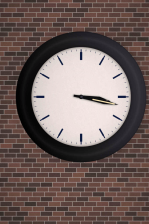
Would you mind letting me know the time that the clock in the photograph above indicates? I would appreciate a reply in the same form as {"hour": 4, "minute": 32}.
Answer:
{"hour": 3, "minute": 17}
